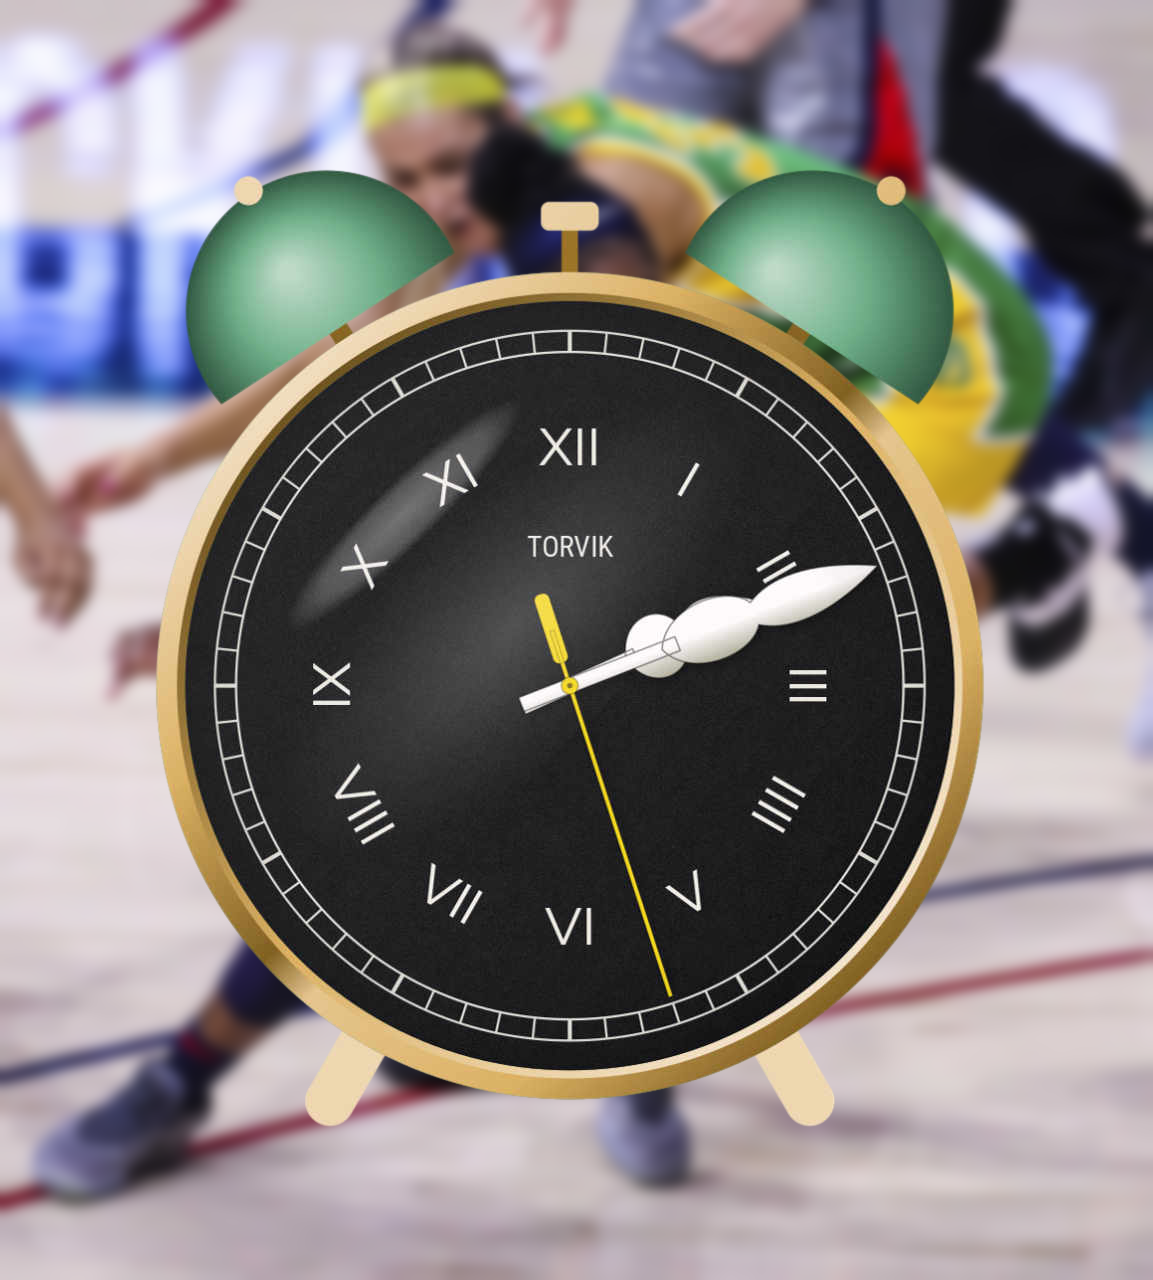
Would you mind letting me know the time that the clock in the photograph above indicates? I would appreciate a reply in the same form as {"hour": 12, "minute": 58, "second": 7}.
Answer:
{"hour": 2, "minute": 11, "second": 27}
